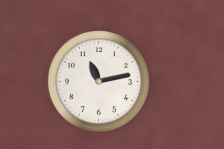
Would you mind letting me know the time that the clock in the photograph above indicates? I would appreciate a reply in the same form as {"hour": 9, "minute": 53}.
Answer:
{"hour": 11, "minute": 13}
